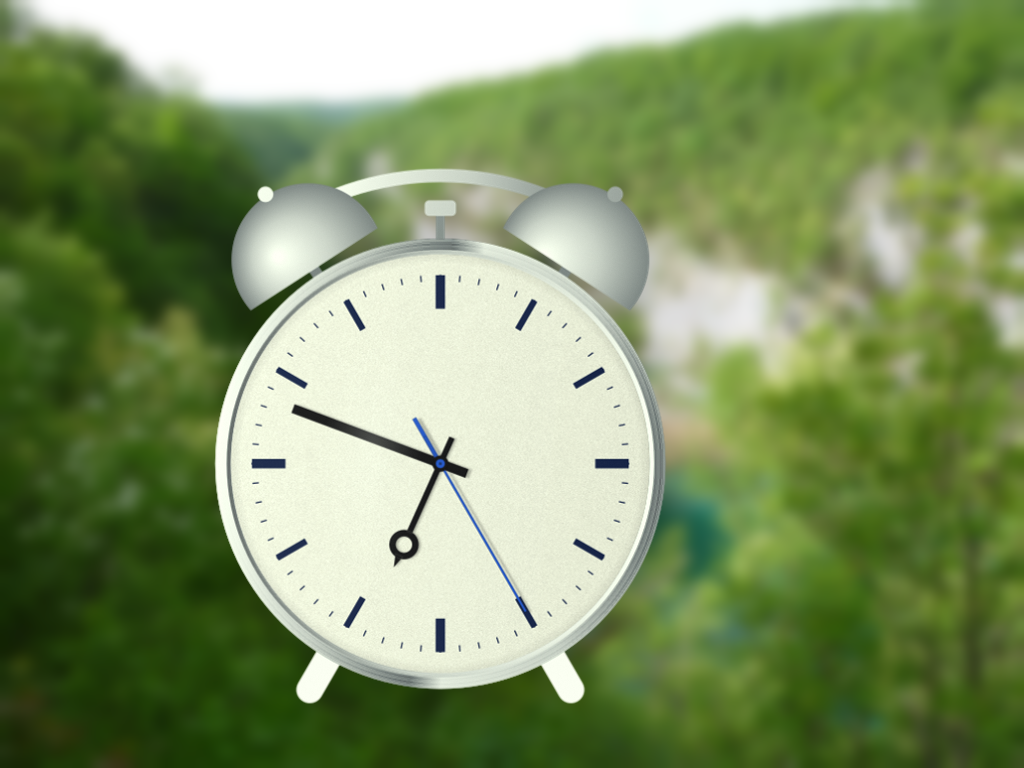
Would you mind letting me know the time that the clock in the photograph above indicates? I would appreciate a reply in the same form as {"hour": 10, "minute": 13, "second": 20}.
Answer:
{"hour": 6, "minute": 48, "second": 25}
